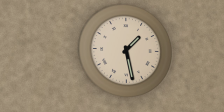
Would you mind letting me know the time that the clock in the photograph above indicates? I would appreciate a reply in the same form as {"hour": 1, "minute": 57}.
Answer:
{"hour": 1, "minute": 28}
